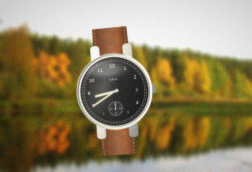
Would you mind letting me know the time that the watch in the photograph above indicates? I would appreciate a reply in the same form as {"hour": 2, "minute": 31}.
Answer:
{"hour": 8, "minute": 40}
